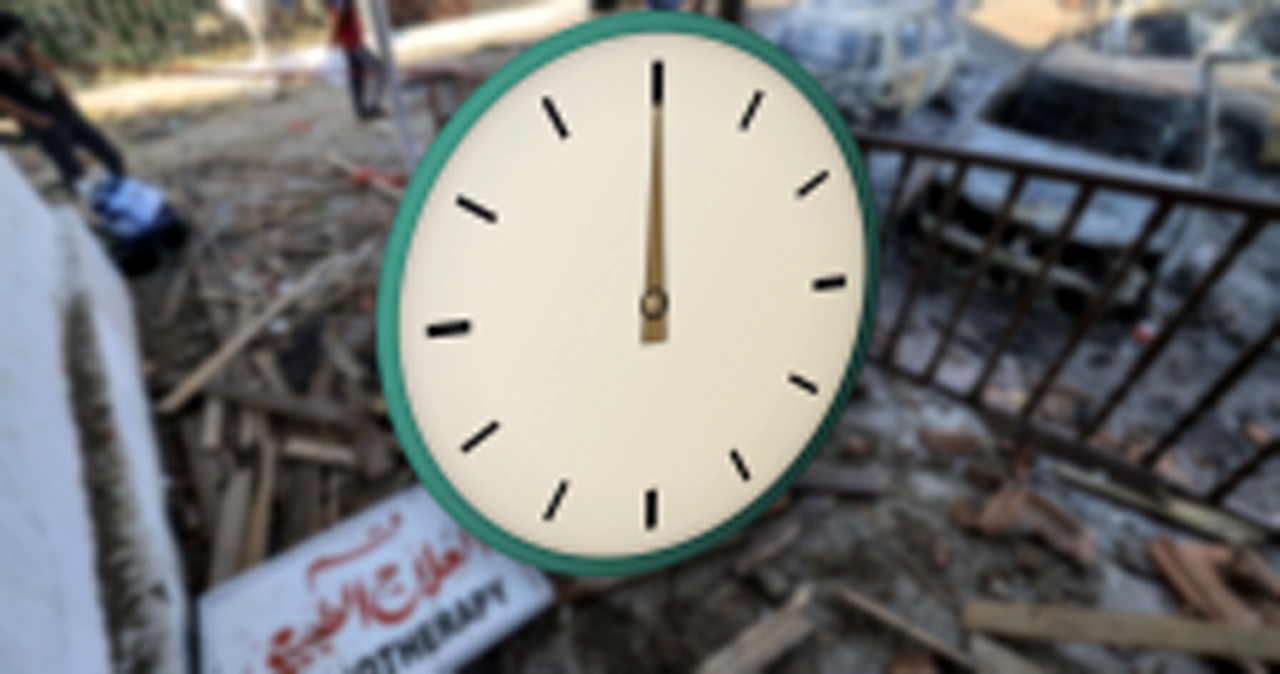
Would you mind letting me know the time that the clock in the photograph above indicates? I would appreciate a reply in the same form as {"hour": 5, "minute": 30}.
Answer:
{"hour": 12, "minute": 0}
